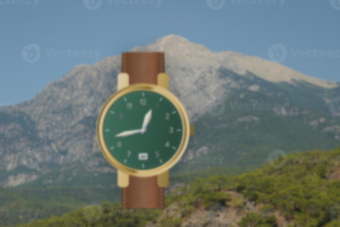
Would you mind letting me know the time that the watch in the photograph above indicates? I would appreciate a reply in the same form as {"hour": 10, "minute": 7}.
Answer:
{"hour": 12, "minute": 43}
